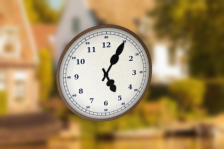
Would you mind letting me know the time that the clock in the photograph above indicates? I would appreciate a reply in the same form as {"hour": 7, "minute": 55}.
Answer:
{"hour": 5, "minute": 5}
